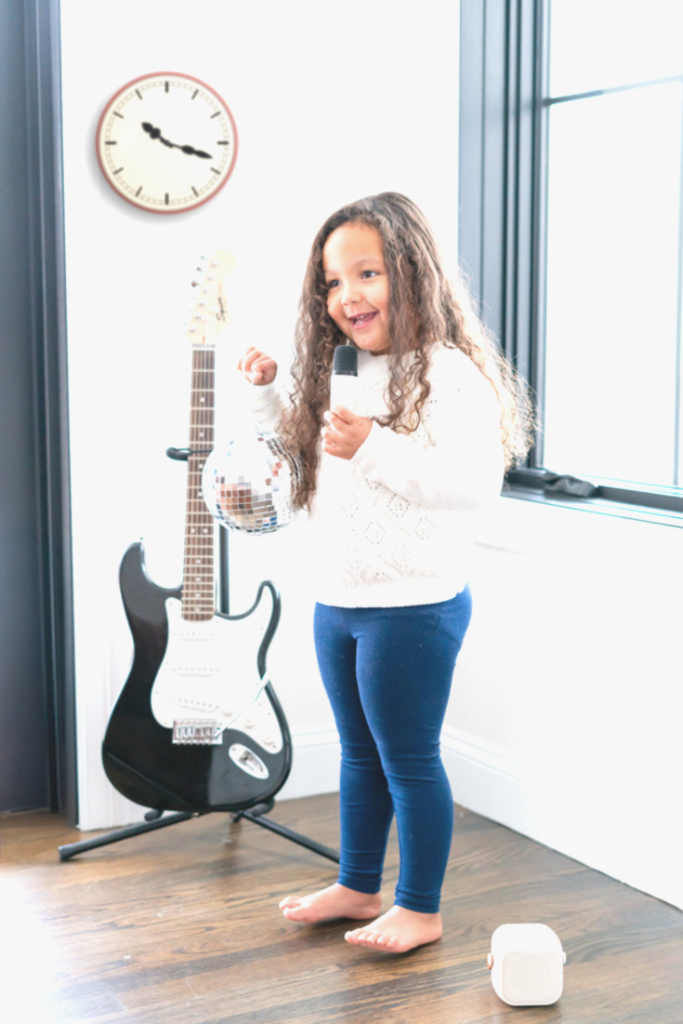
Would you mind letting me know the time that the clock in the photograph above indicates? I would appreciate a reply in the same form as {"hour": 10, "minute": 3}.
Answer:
{"hour": 10, "minute": 18}
